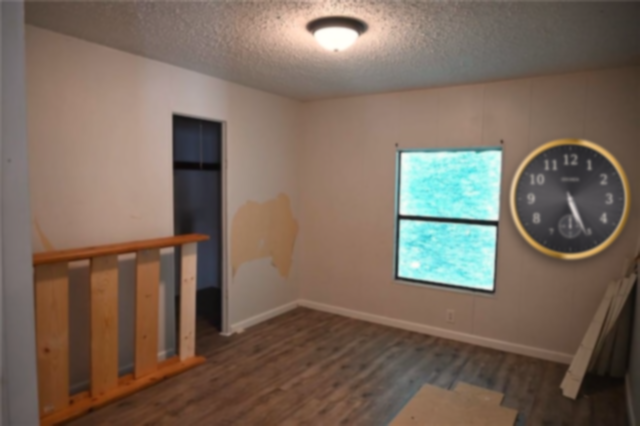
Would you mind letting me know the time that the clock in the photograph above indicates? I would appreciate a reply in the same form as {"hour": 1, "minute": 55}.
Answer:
{"hour": 5, "minute": 26}
